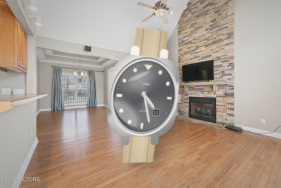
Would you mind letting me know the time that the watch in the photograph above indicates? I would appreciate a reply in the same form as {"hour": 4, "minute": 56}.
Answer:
{"hour": 4, "minute": 27}
